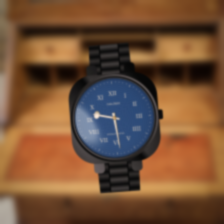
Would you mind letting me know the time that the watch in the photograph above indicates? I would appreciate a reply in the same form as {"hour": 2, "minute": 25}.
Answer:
{"hour": 9, "minute": 29}
